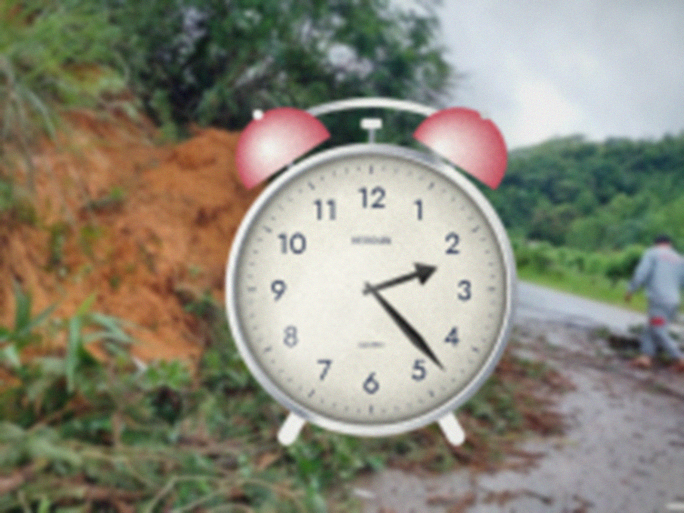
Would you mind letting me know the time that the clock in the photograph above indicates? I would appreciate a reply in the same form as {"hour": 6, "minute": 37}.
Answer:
{"hour": 2, "minute": 23}
